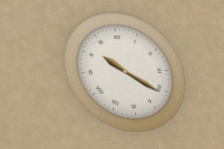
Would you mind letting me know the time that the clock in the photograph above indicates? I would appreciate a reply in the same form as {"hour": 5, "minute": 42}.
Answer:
{"hour": 10, "minute": 21}
